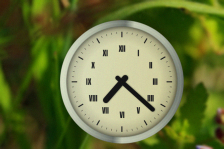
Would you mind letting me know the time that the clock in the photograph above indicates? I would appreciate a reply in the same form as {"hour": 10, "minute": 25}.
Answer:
{"hour": 7, "minute": 22}
